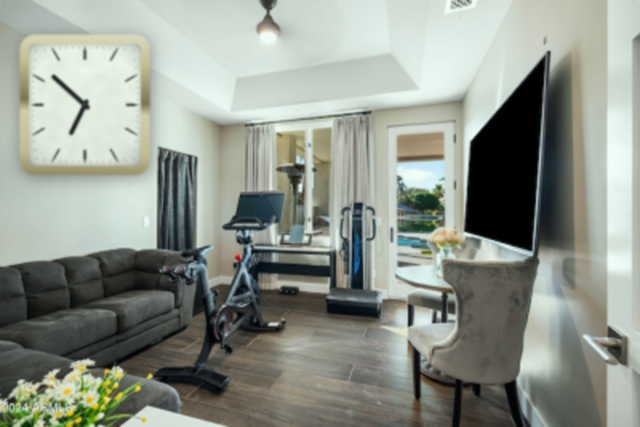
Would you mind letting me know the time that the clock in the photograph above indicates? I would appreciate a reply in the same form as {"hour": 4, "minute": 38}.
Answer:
{"hour": 6, "minute": 52}
